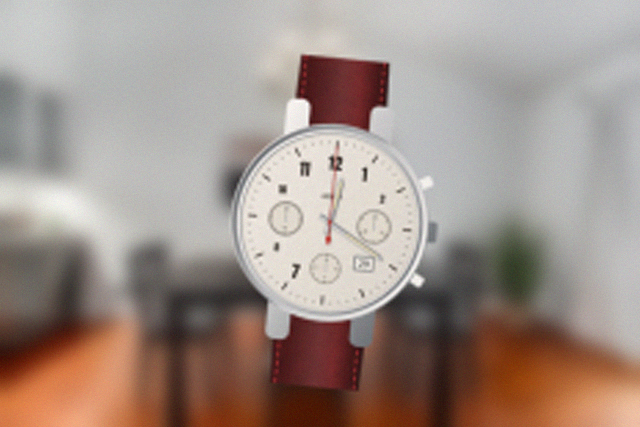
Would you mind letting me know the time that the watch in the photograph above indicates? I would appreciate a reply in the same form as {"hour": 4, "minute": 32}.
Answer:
{"hour": 12, "minute": 20}
